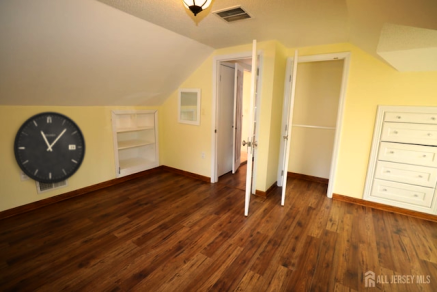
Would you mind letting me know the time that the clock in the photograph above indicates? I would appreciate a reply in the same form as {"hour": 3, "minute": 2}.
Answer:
{"hour": 11, "minute": 7}
